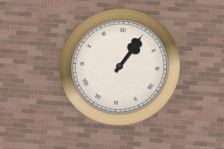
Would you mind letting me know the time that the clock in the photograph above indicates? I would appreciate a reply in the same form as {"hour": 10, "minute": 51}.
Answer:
{"hour": 1, "minute": 5}
